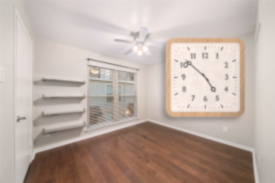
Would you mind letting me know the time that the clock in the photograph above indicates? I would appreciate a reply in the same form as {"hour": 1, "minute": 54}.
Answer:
{"hour": 4, "minute": 52}
